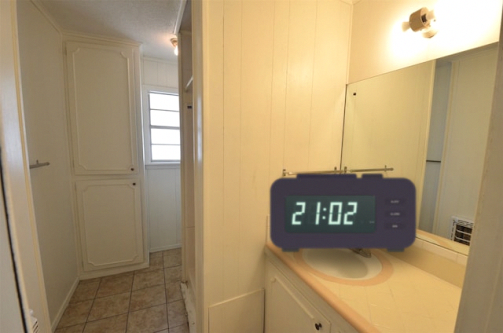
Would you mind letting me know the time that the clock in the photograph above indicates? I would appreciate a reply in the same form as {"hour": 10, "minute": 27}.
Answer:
{"hour": 21, "minute": 2}
